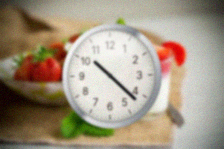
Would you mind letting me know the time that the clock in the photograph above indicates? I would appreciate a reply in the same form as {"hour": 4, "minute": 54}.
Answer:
{"hour": 10, "minute": 22}
